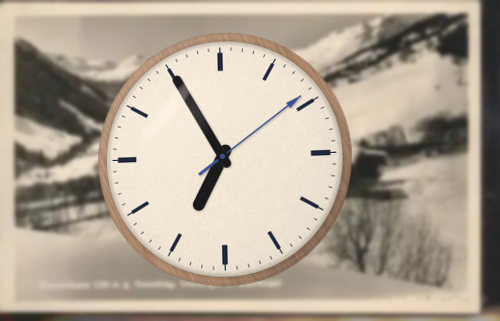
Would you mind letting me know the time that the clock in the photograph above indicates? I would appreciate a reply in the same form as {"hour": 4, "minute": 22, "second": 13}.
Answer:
{"hour": 6, "minute": 55, "second": 9}
